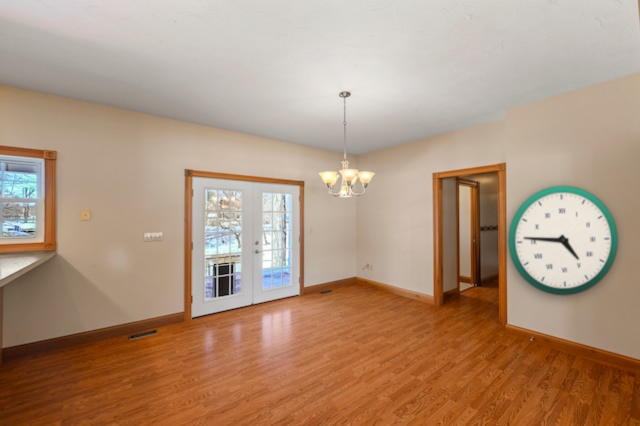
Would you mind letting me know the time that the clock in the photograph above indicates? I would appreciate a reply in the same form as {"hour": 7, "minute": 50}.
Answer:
{"hour": 4, "minute": 46}
